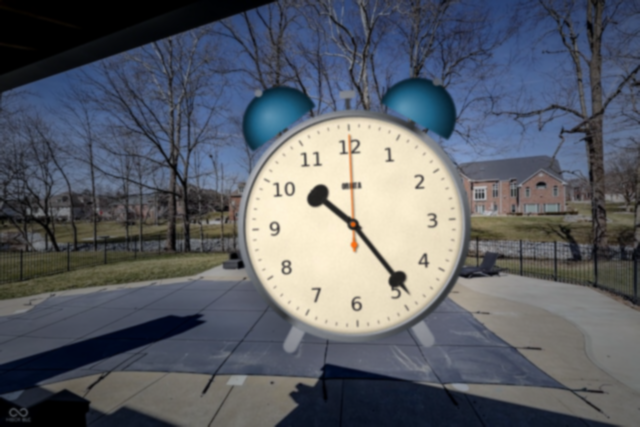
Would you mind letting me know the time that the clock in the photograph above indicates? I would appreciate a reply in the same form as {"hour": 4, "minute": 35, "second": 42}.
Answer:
{"hour": 10, "minute": 24, "second": 0}
